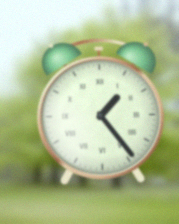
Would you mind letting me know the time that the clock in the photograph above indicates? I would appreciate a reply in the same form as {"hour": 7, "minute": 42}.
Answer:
{"hour": 1, "minute": 24}
